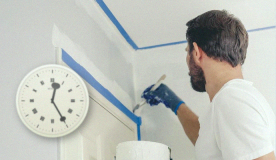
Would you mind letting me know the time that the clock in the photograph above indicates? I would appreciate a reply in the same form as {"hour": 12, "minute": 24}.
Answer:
{"hour": 12, "minute": 25}
